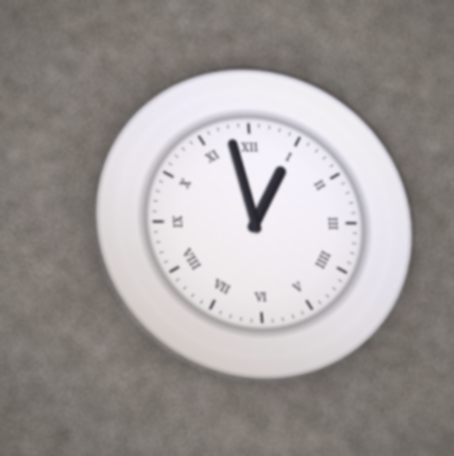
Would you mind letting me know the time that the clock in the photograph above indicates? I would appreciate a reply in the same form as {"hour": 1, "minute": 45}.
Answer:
{"hour": 12, "minute": 58}
